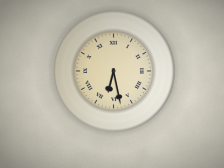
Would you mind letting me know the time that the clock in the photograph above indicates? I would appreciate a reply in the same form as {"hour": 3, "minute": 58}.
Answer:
{"hour": 6, "minute": 28}
